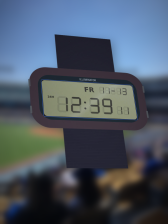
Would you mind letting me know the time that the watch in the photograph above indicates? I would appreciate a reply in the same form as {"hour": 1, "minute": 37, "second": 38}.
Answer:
{"hour": 12, "minute": 39, "second": 11}
